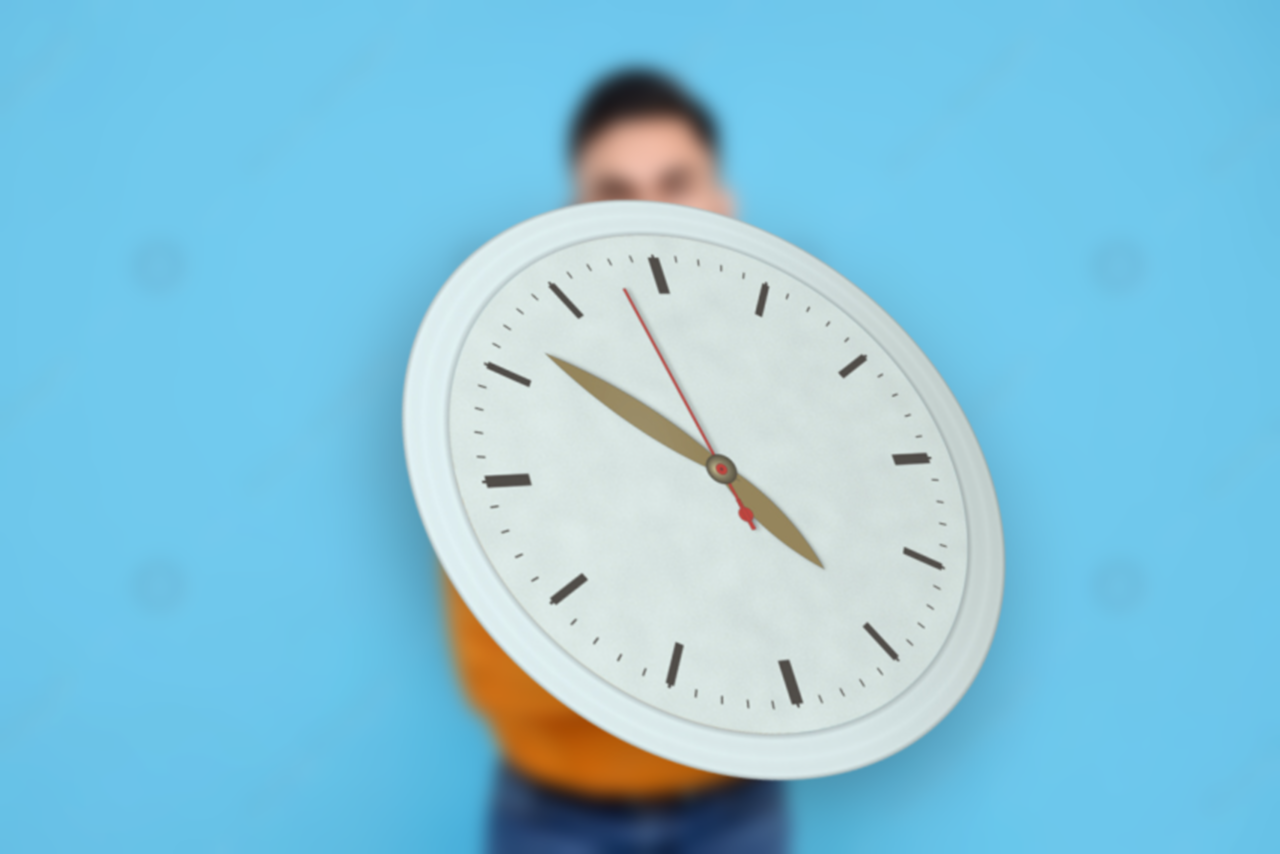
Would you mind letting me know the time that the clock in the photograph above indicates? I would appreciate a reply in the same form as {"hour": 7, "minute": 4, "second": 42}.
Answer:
{"hour": 4, "minute": 51, "second": 58}
